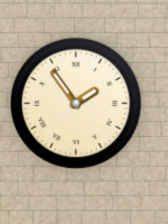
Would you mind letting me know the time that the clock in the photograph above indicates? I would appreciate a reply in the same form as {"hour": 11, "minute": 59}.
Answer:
{"hour": 1, "minute": 54}
